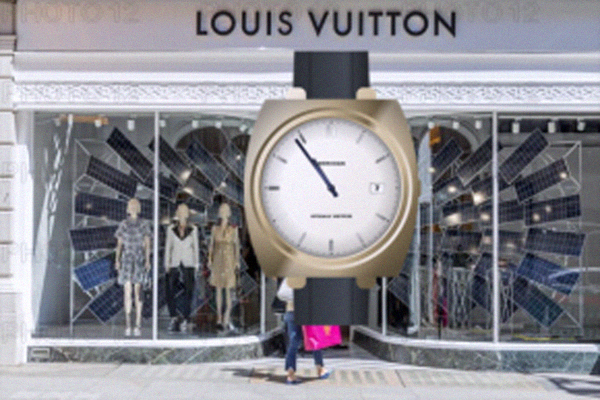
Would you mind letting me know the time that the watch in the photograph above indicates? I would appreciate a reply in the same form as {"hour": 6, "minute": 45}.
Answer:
{"hour": 10, "minute": 54}
